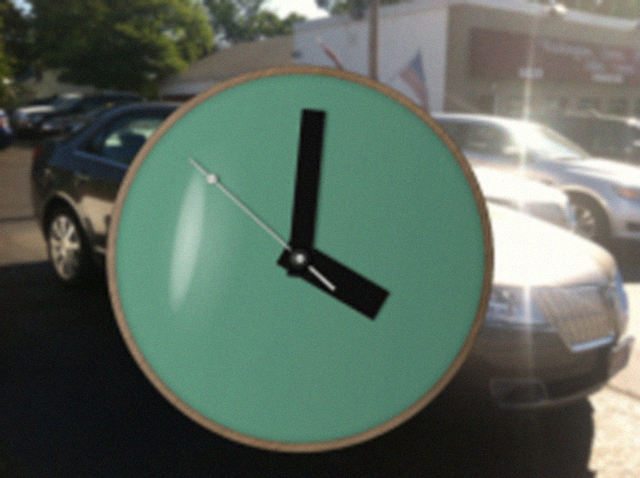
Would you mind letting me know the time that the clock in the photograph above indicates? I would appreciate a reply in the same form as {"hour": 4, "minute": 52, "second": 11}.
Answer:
{"hour": 4, "minute": 0, "second": 52}
